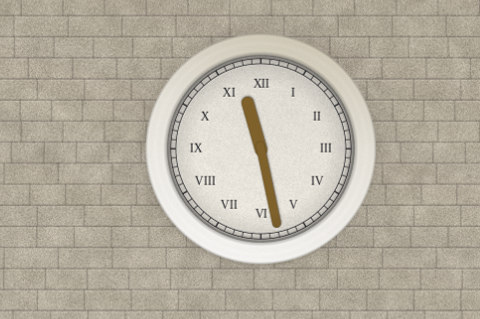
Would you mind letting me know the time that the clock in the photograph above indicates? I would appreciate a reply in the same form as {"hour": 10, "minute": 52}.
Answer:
{"hour": 11, "minute": 28}
